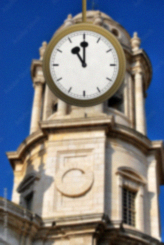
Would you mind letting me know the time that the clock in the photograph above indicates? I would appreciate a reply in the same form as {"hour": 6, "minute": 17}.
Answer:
{"hour": 11, "minute": 0}
